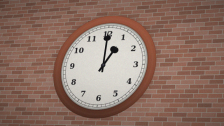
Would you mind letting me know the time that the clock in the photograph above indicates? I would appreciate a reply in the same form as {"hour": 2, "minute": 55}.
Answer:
{"hour": 1, "minute": 0}
